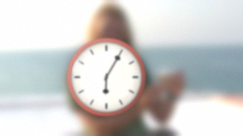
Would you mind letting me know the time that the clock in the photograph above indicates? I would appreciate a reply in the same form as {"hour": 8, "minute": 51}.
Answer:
{"hour": 6, "minute": 5}
